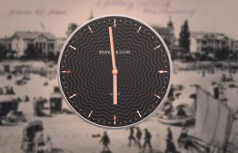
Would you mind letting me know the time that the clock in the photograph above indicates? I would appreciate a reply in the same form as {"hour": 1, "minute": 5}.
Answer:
{"hour": 5, "minute": 59}
